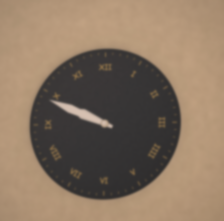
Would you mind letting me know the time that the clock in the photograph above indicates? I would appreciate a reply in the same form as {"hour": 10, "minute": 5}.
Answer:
{"hour": 9, "minute": 49}
